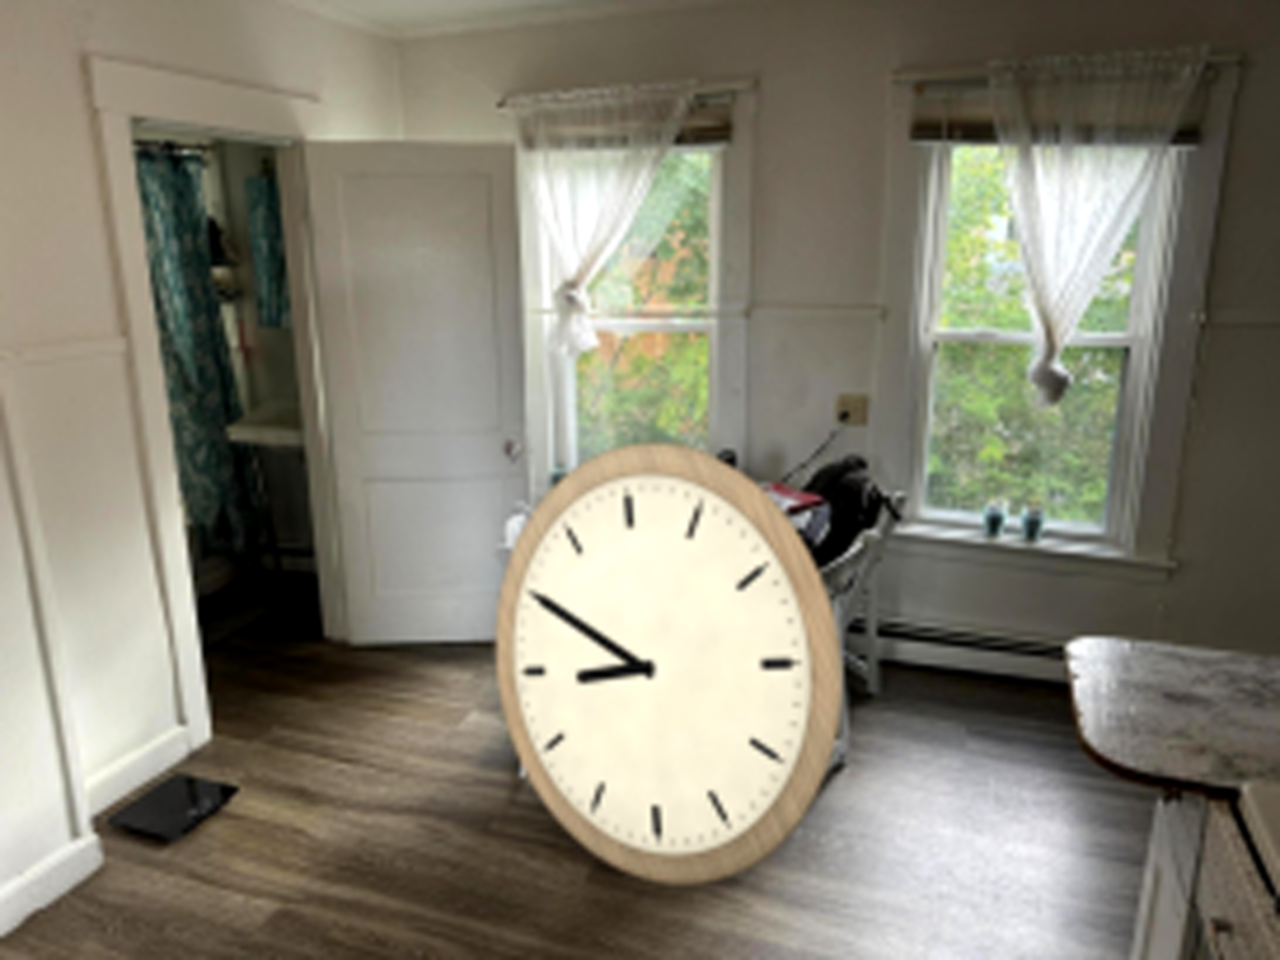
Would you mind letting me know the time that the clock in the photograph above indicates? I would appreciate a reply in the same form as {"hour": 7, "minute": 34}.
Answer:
{"hour": 8, "minute": 50}
